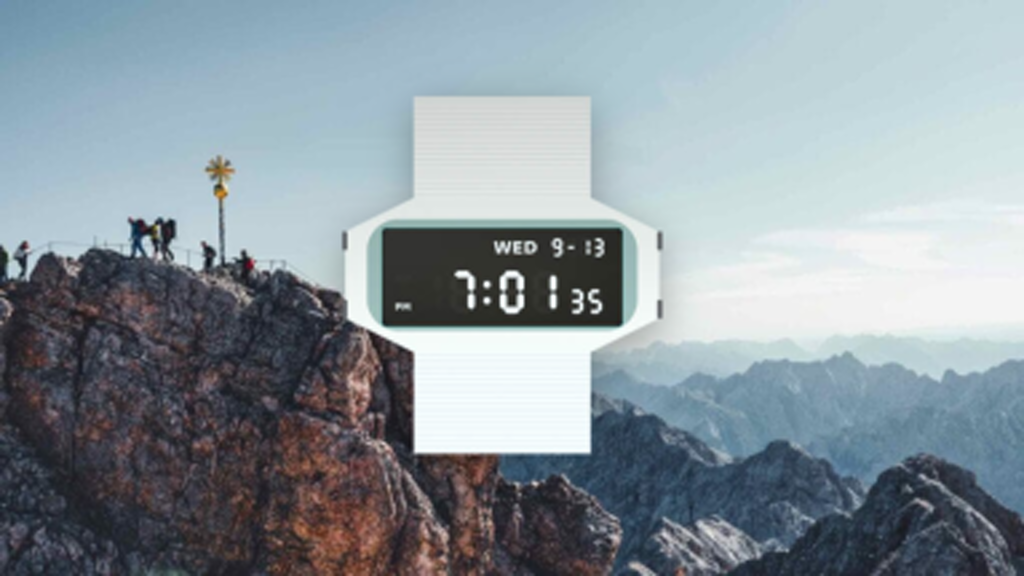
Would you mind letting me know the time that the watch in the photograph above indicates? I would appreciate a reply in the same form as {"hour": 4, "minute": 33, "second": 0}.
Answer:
{"hour": 7, "minute": 1, "second": 35}
